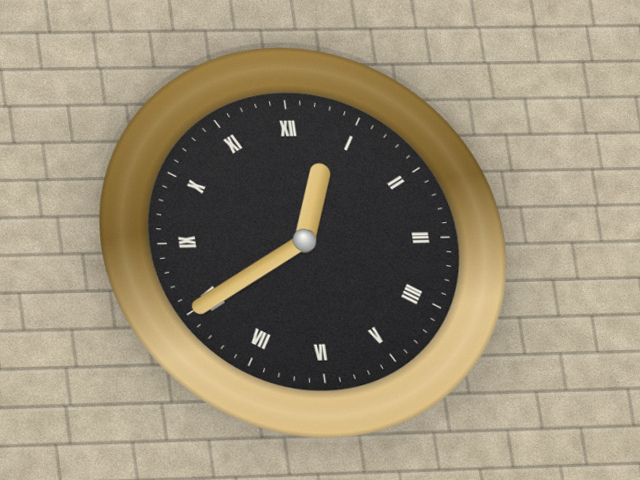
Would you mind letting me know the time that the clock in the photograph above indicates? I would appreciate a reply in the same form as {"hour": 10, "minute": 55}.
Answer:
{"hour": 12, "minute": 40}
